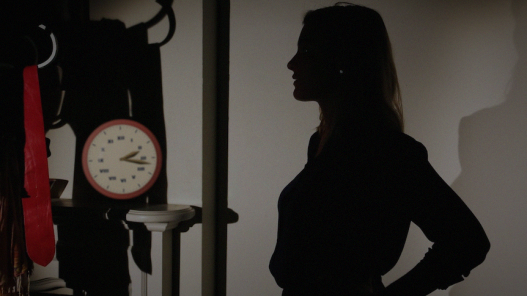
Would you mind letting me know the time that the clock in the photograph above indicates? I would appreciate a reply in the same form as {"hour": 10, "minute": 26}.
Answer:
{"hour": 2, "minute": 17}
